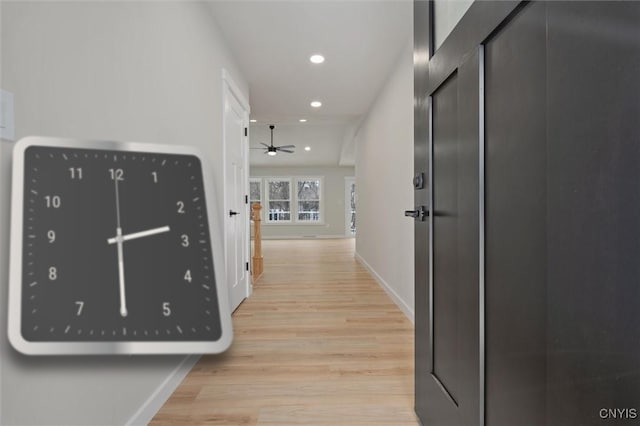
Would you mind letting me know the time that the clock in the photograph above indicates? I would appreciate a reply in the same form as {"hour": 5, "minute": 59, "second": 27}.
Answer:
{"hour": 2, "minute": 30, "second": 0}
